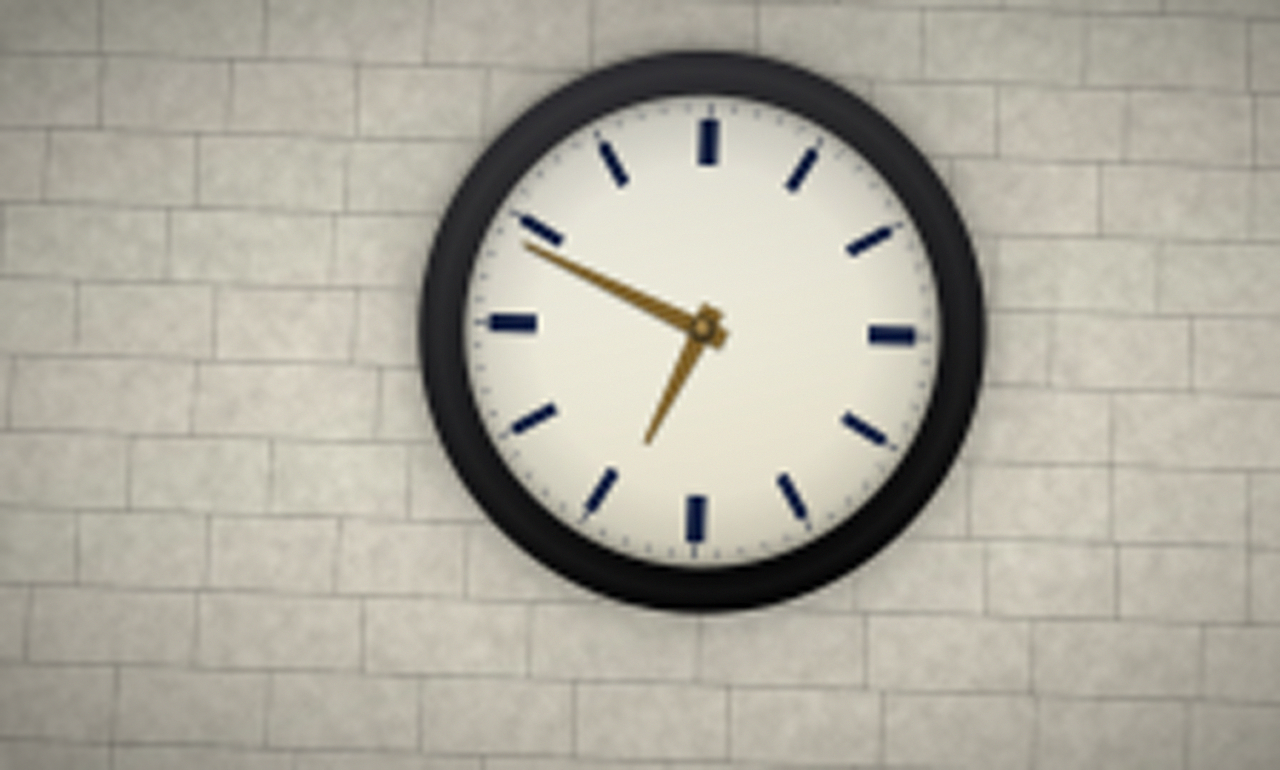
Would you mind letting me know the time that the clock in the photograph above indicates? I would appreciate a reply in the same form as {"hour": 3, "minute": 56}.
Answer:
{"hour": 6, "minute": 49}
